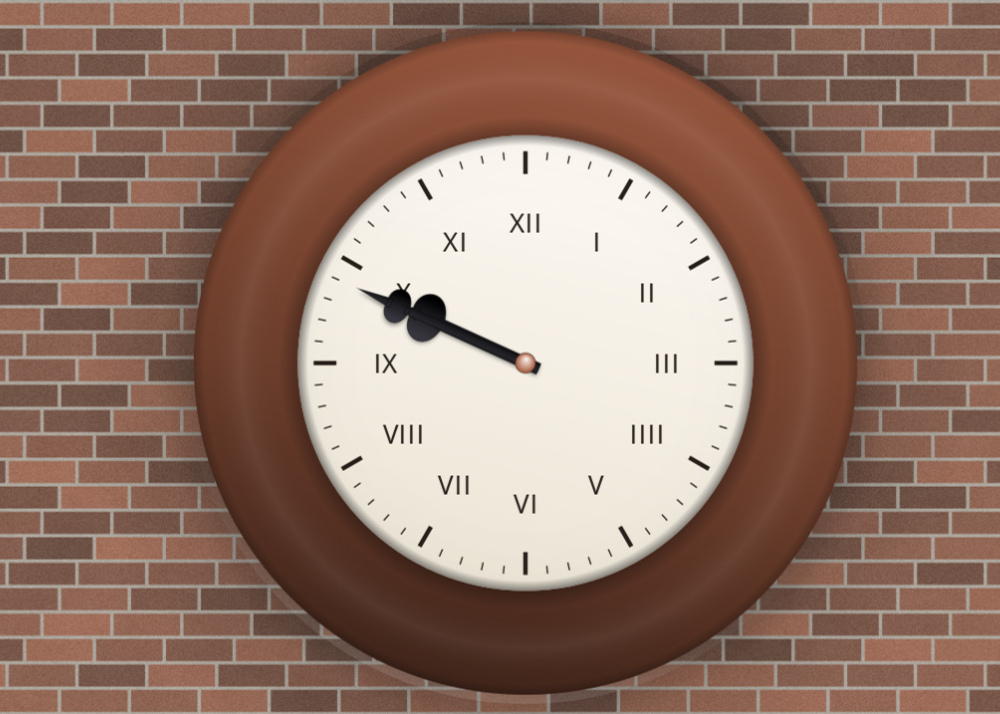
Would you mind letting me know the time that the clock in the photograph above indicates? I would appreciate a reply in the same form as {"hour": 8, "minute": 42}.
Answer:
{"hour": 9, "minute": 49}
